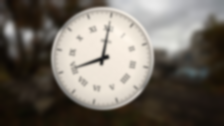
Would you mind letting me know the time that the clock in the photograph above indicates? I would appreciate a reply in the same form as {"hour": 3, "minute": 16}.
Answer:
{"hour": 8, "minute": 0}
